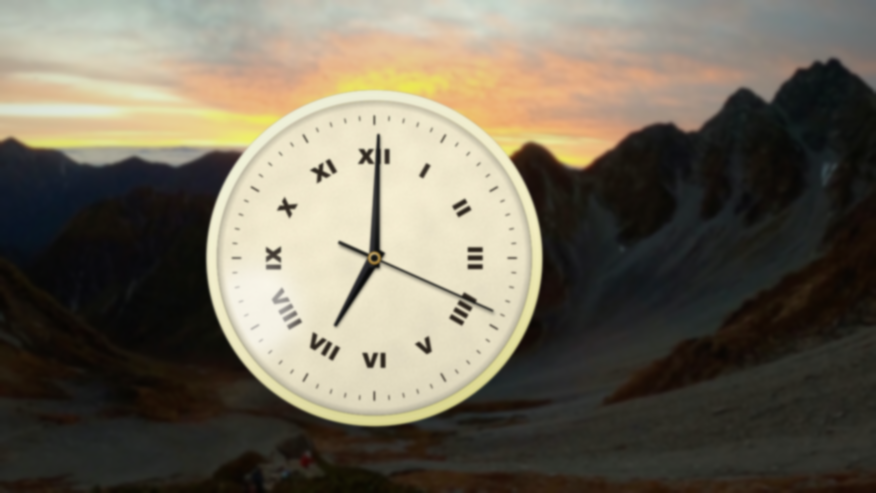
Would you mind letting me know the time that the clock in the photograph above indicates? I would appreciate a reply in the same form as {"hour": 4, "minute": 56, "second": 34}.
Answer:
{"hour": 7, "minute": 0, "second": 19}
